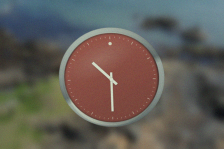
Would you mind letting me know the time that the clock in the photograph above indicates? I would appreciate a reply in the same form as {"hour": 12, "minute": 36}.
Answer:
{"hour": 10, "minute": 30}
